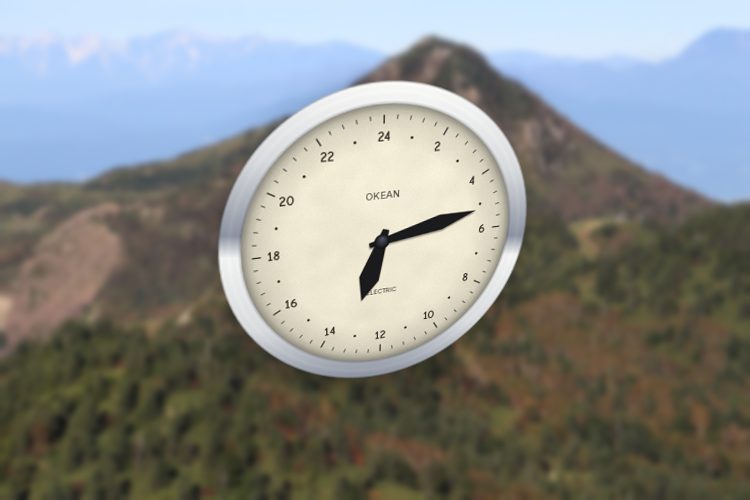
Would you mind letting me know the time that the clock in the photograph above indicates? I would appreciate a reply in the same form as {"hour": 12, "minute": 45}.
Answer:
{"hour": 13, "minute": 13}
